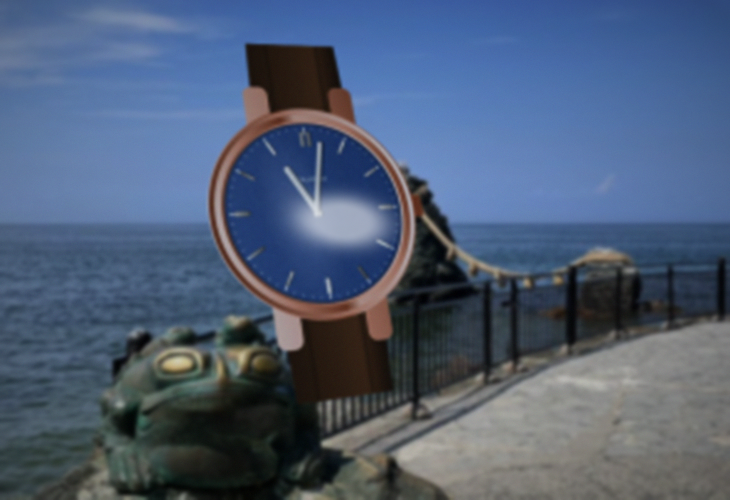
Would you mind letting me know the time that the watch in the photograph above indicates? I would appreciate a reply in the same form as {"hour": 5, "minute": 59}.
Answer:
{"hour": 11, "minute": 2}
